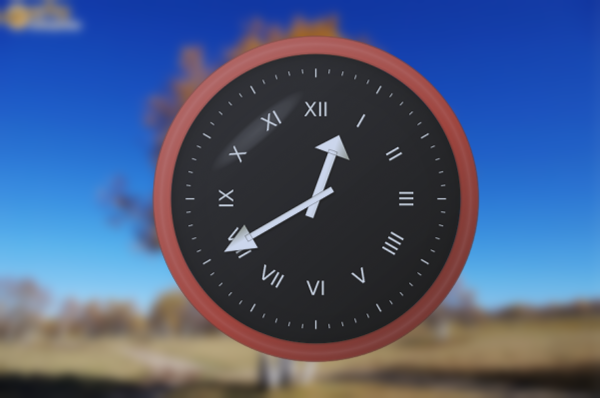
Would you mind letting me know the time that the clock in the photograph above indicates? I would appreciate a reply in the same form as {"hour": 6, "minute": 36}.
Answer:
{"hour": 12, "minute": 40}
